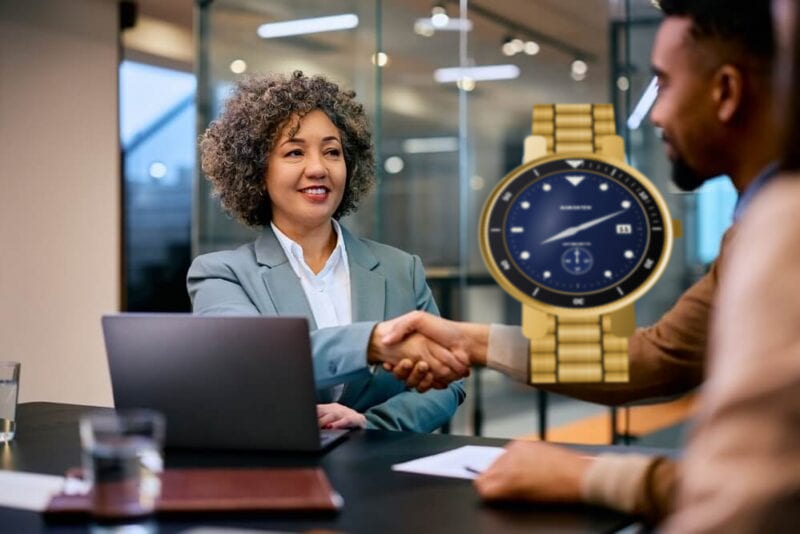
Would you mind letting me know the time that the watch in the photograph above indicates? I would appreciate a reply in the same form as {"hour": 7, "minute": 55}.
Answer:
{"hour": 8, "minute": 11}
